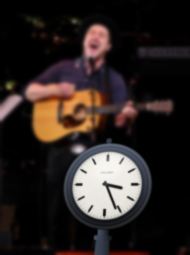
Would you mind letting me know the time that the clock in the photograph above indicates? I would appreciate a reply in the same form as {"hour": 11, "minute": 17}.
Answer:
{"hour": 3, "minute": 26}
